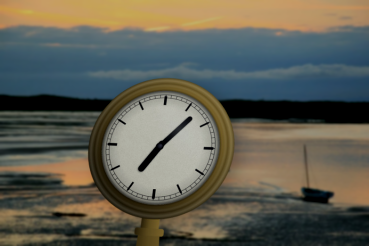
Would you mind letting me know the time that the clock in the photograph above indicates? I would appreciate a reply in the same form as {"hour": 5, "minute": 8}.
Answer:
{"hour": 7, "minute": 7}
